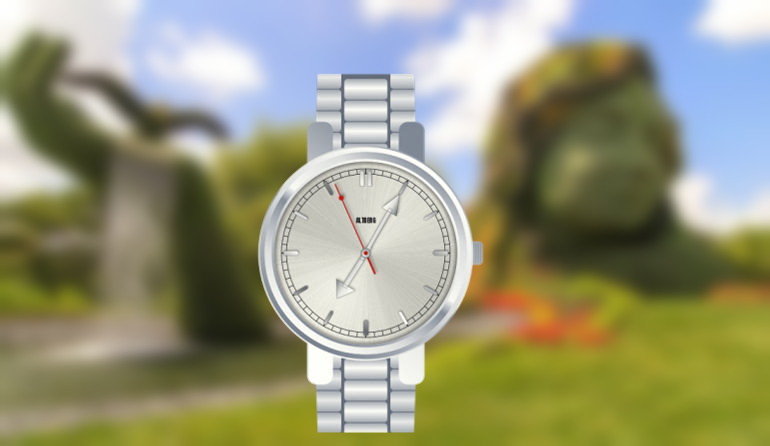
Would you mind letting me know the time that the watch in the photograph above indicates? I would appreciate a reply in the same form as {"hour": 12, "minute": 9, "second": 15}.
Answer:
{"hour": 7, "minute": 4, "second": 56}
